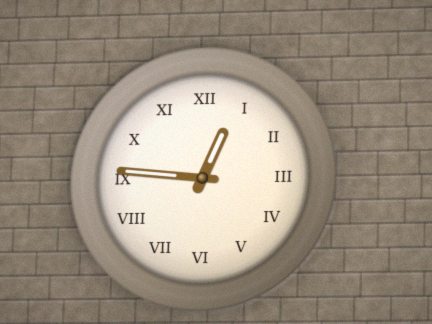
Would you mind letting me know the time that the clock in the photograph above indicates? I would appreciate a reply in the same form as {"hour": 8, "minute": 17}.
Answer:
{"hour": 12, "minute": 46}
